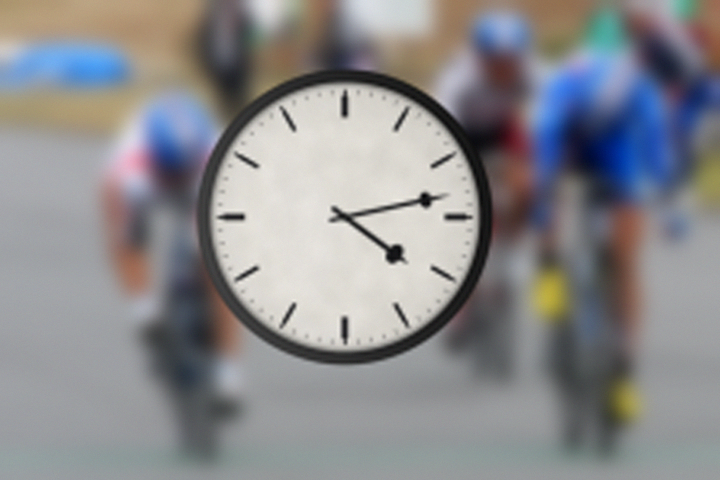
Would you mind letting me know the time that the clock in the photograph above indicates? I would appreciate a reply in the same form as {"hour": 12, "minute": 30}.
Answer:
{"hour": 4, "minute": 13}
